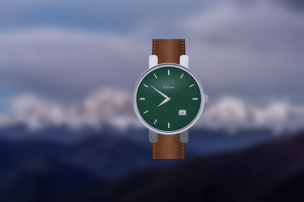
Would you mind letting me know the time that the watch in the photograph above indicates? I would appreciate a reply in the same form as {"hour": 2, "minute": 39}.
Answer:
{"hour": 7, "minute": 51}
